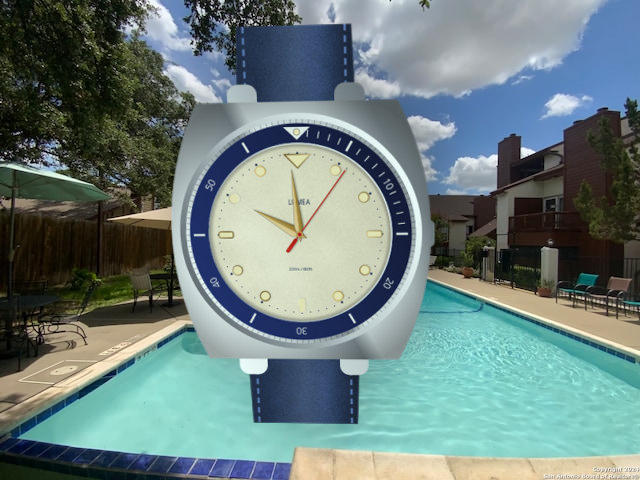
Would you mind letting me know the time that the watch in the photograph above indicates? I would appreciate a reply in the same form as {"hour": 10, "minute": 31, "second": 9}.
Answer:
{"hour": 9, "minute": 59, "second": 6}
